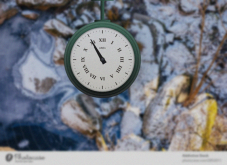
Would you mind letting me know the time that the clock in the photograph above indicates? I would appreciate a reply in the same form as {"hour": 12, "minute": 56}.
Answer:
{"hour": 10, "minute": 55}
